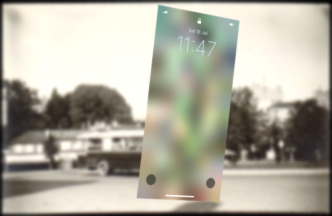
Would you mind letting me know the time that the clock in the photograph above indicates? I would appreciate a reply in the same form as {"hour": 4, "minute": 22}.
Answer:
{"hour": 11, "minute": 47}
